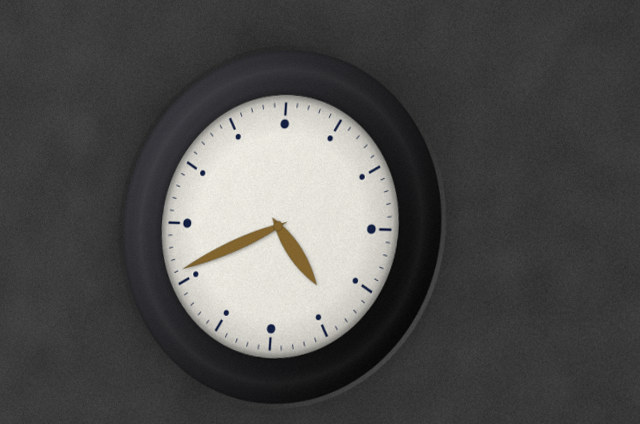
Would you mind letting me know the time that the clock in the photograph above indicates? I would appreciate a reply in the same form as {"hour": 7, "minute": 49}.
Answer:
{"hour": 4, "minute": 41}
